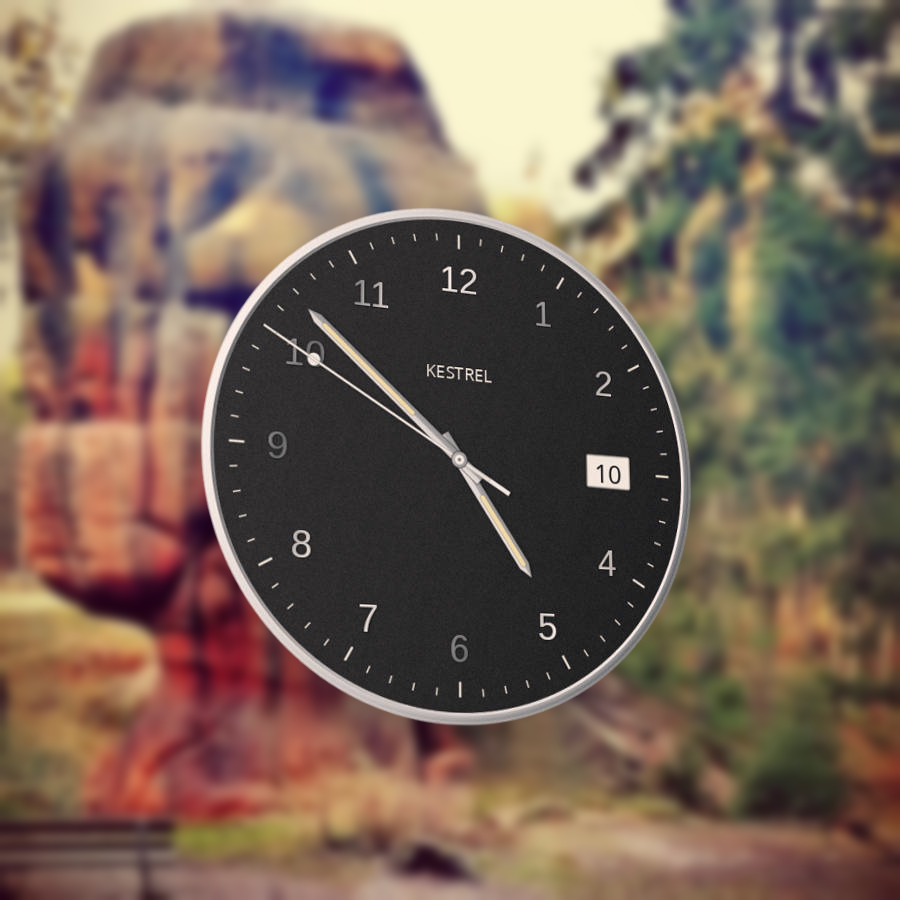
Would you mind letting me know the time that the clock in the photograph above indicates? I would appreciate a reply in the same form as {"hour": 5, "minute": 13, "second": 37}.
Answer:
{"hour": 4, "minute": 51, "second": 50}
